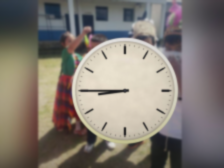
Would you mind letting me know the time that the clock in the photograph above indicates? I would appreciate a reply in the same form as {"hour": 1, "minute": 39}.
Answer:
{"hour": 8, "minute": 45}
